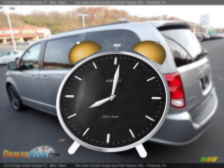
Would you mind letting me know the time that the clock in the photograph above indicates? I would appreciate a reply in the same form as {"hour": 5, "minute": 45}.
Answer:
{"hour": 8, "minute": 1}
